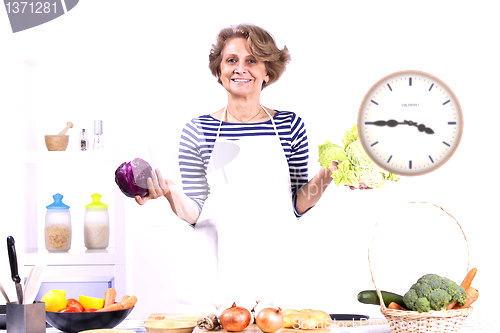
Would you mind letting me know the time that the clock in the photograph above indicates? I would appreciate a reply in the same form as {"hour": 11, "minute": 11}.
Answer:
{"hour": 3, "minute": 45}
